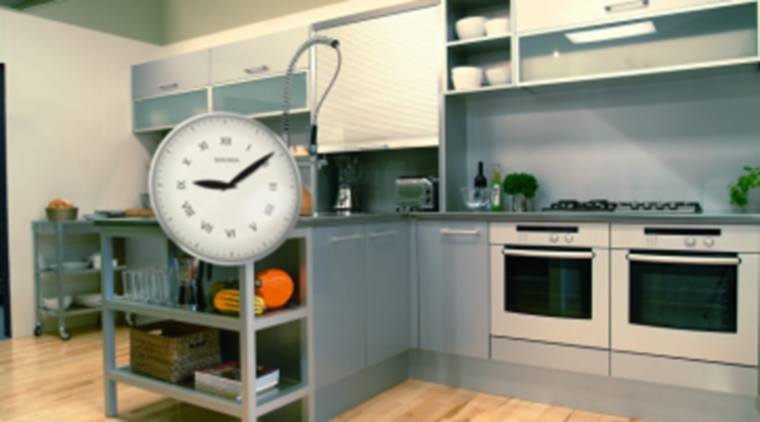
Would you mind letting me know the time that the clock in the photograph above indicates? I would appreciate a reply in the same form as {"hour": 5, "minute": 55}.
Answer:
{"hour": 9, "minute": 9}
